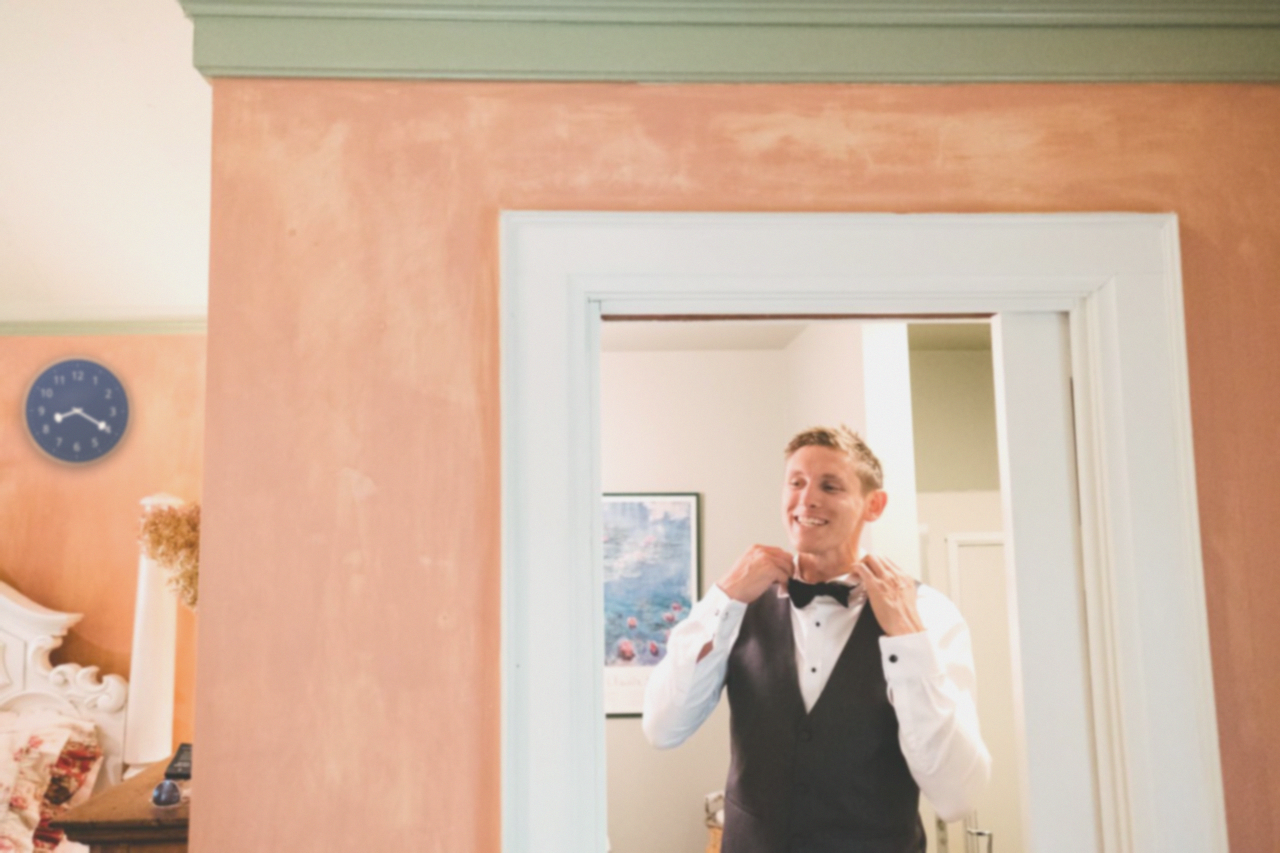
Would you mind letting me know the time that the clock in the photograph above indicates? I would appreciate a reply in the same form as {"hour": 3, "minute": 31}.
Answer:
{"hour": 8, "minute": 20}
